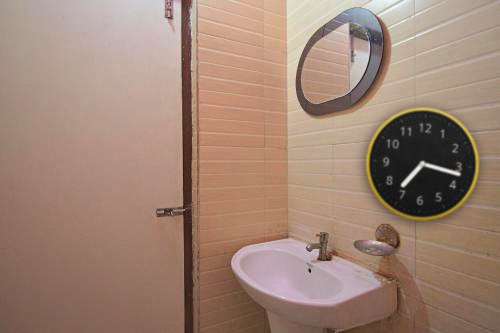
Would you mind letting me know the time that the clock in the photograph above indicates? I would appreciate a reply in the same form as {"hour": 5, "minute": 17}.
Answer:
{"hour": 7, "minute": 17}
